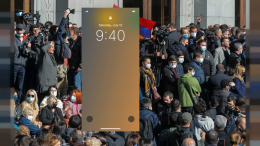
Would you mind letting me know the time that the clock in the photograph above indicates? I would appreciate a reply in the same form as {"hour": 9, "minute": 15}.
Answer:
{"hour": 9, "minute": 40}
